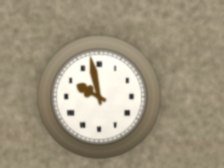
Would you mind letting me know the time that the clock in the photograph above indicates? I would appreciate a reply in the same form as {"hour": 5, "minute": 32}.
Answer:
{"hour": 9, "minute": 58}
